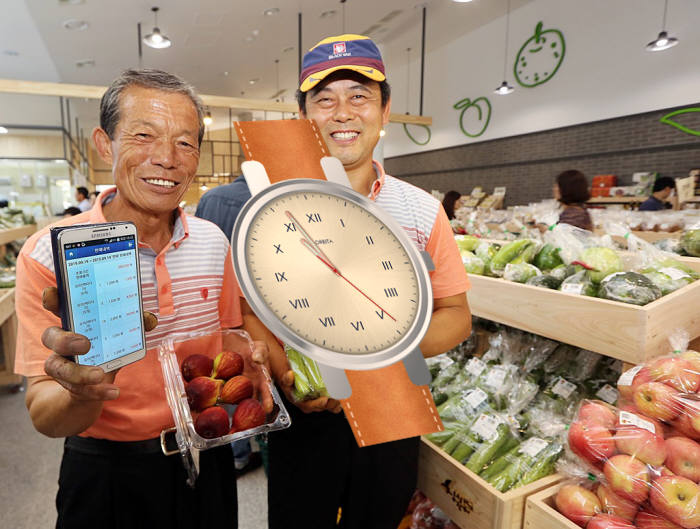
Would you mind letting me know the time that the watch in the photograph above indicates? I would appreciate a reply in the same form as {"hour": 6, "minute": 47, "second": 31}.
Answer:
{"hour": 10, "minute": 56, "second": 24}
